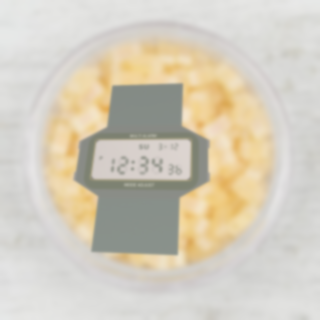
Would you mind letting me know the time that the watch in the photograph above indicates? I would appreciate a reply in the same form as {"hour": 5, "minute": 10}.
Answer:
{"hour": 12, "minute": 34}
